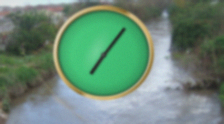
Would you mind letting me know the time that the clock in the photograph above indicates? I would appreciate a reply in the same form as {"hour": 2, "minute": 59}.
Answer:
{"hour": 7, "minute": 6}
